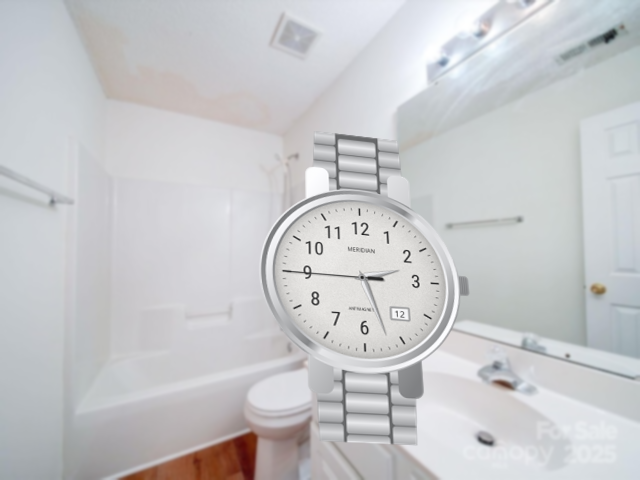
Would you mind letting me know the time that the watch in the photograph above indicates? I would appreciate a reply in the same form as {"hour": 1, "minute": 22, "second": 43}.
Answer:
{"hour": 2, "minute": 26, "second": 45}
